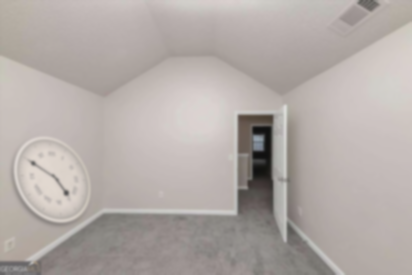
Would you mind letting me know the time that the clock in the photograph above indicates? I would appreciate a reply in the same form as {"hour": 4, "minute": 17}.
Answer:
{"hour": 4, "minute": 50}
